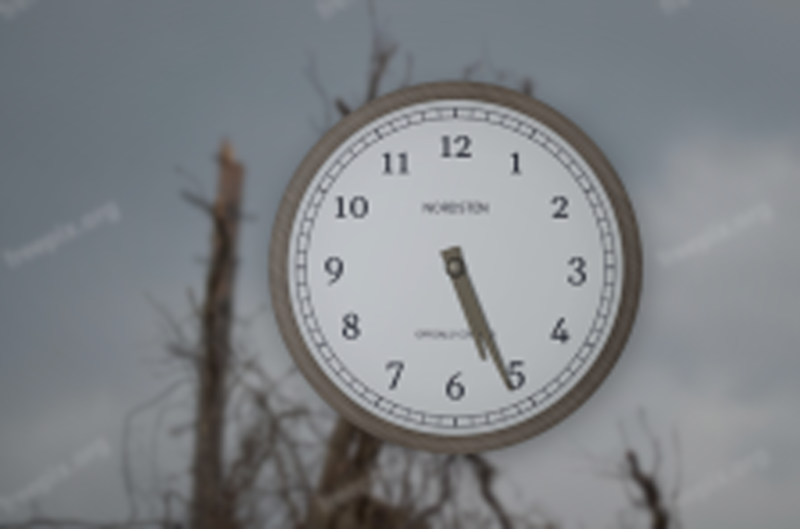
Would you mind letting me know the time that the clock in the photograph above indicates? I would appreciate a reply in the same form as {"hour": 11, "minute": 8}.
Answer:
{"hour": 5, "minute": 26}
